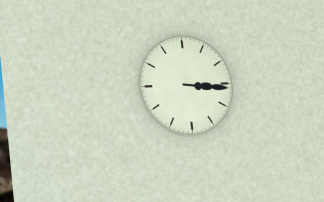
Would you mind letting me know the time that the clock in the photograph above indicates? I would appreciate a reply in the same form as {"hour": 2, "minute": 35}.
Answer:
{"hour": 3, "minute": 16}
